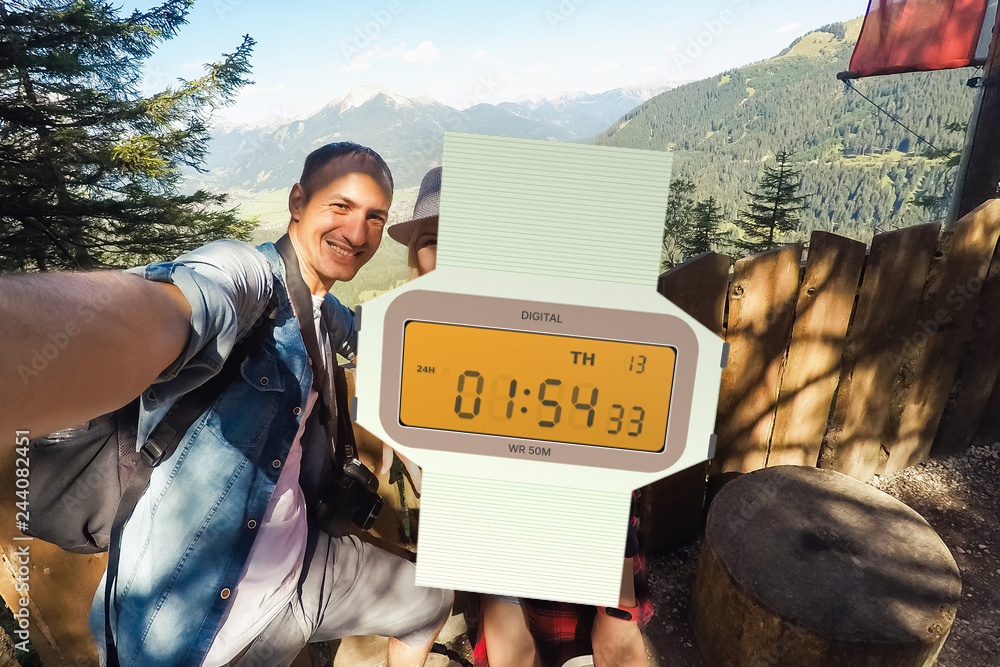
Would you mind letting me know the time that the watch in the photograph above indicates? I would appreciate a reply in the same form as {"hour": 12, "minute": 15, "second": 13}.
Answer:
{"hour": 1, "minute": 54, "second": 33}
